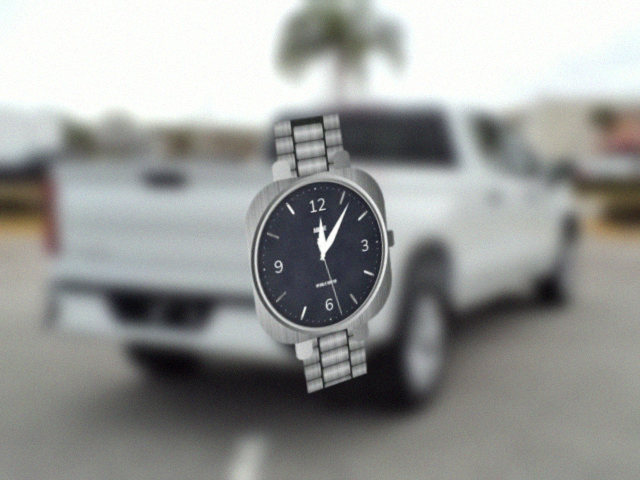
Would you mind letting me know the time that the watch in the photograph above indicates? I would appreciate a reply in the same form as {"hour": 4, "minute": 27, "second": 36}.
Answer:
{"hour": 12, "minute": 6, "second": 28}
